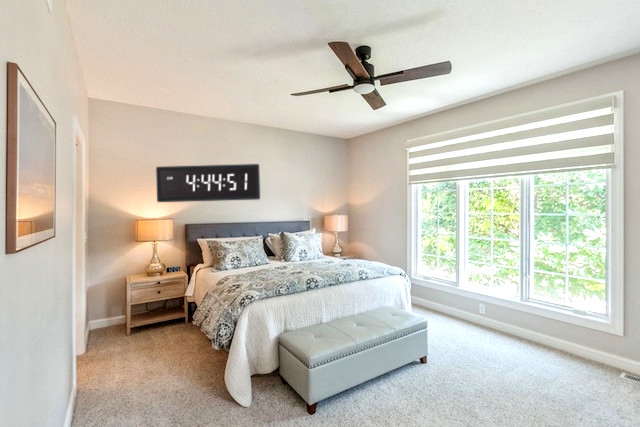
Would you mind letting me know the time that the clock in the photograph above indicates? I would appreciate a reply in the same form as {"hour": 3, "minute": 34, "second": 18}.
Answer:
{"hour": 4, "minute": 44, "second": 51}
